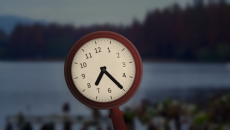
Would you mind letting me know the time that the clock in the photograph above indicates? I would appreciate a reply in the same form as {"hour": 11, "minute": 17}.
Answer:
{"hour": 7, "minute": 25}
